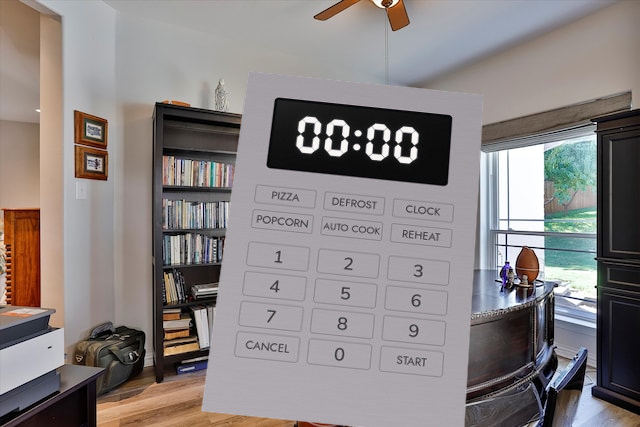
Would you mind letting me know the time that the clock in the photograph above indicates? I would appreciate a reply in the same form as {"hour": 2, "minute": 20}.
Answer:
{"hour": 0, "minute": 0}
